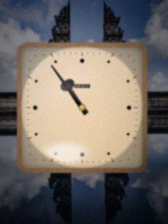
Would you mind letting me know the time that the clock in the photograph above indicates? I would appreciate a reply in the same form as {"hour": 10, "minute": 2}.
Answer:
{"hour": 10, "minute": 54}
